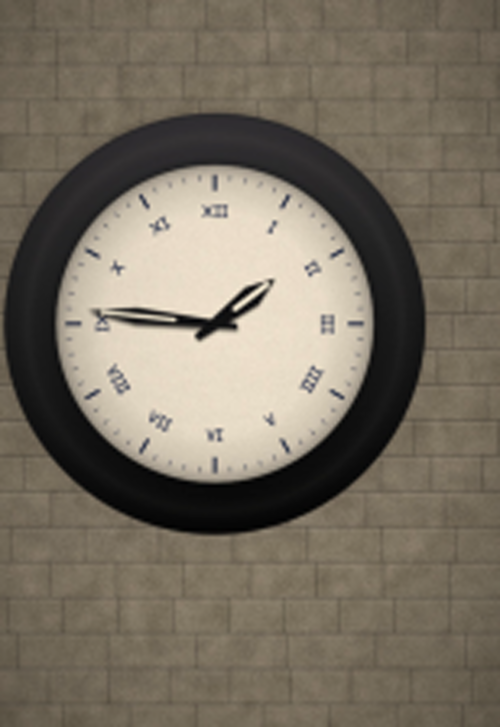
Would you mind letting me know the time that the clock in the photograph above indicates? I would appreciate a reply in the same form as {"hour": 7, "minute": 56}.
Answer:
{"hour": 1, "minute": 46}
